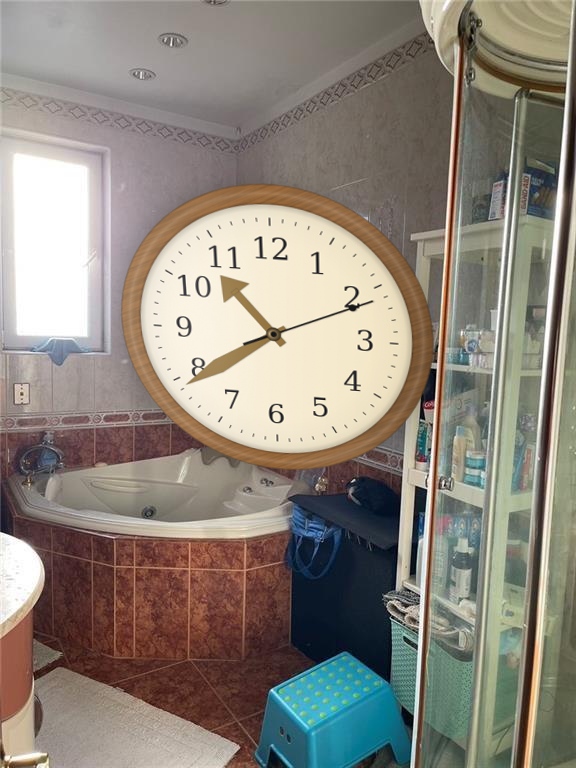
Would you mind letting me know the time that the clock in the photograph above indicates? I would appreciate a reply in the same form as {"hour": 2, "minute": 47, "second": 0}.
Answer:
{"hour": 10, "minute": 39, "second": 11}
